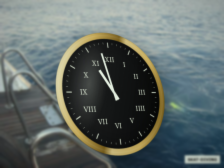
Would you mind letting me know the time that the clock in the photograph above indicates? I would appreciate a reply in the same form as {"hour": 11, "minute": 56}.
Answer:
{"hour": 10, "minute": 58}
